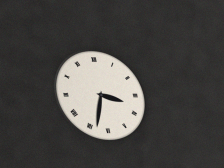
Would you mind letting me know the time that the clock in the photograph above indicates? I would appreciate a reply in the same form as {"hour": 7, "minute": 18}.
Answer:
{"hour": 3, "minute": 33}
